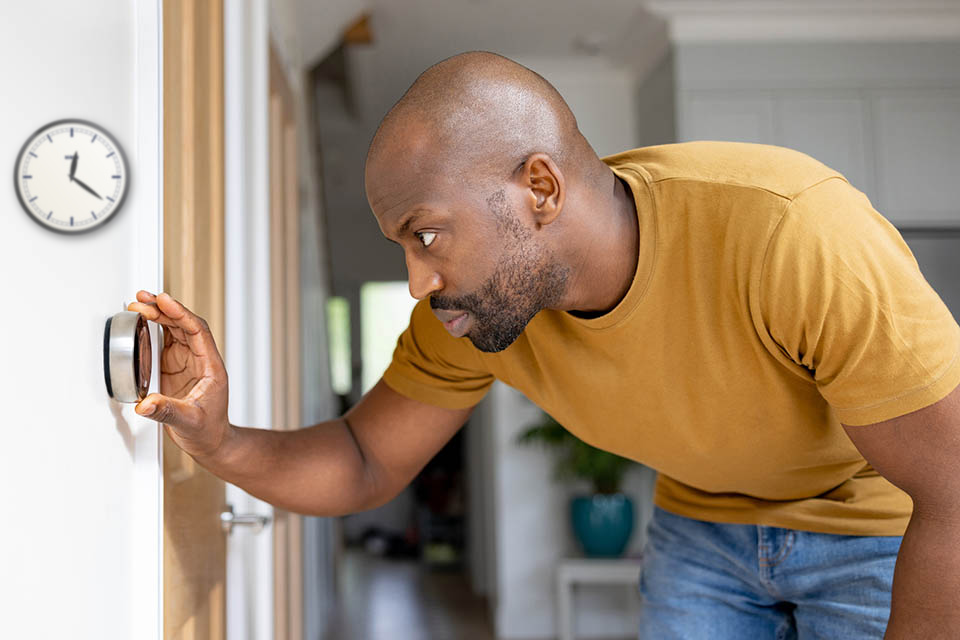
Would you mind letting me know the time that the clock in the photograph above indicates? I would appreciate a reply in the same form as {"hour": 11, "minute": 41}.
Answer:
{"hour": 12, "minute": 21}
